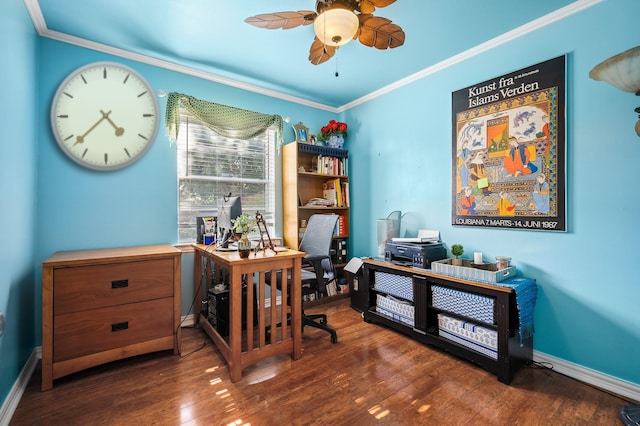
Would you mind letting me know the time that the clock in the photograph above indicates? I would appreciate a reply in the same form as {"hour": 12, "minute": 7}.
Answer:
{"hour": 4, "minute": 38}
